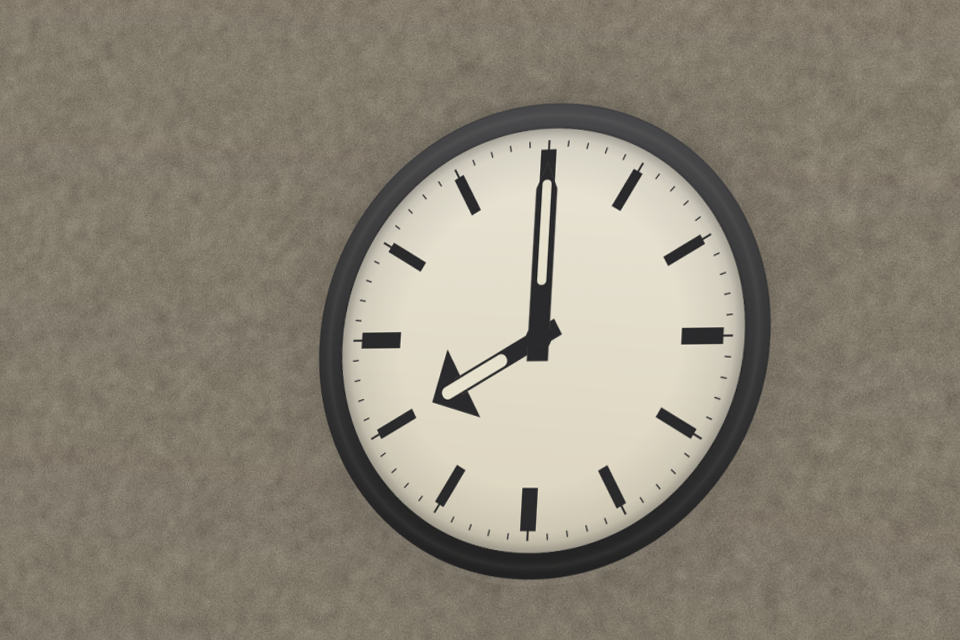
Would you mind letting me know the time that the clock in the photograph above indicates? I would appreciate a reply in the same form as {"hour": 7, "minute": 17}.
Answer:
{"hour": 8, "minute": 0}
